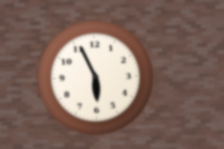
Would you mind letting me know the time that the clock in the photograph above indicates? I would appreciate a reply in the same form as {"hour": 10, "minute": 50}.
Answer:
{"hour": 5, "minute": 56}
